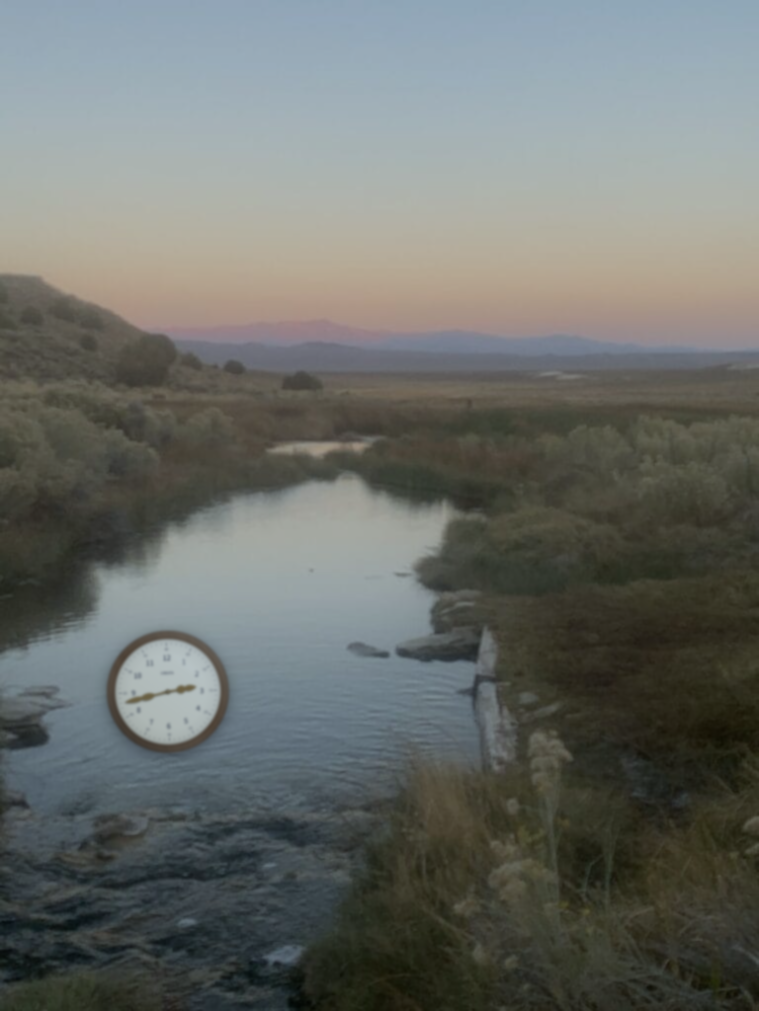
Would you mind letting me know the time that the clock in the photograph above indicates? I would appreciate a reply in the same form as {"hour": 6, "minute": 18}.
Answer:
{"hour": 2, "minute": 43}
